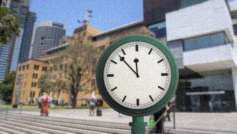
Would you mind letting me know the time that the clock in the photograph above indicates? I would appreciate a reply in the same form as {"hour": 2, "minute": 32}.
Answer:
{"hour": 11, "minute": 53}
